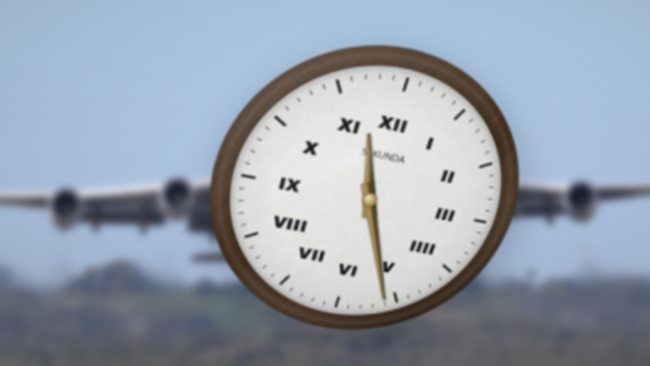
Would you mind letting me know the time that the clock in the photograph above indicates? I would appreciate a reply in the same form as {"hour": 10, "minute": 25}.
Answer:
{"hour": 11, "minute": 26}
